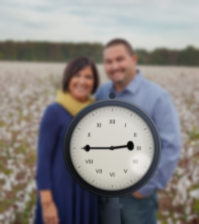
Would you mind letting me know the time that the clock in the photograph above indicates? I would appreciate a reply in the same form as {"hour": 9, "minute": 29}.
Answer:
{"hour": 2, "minute": 45}
